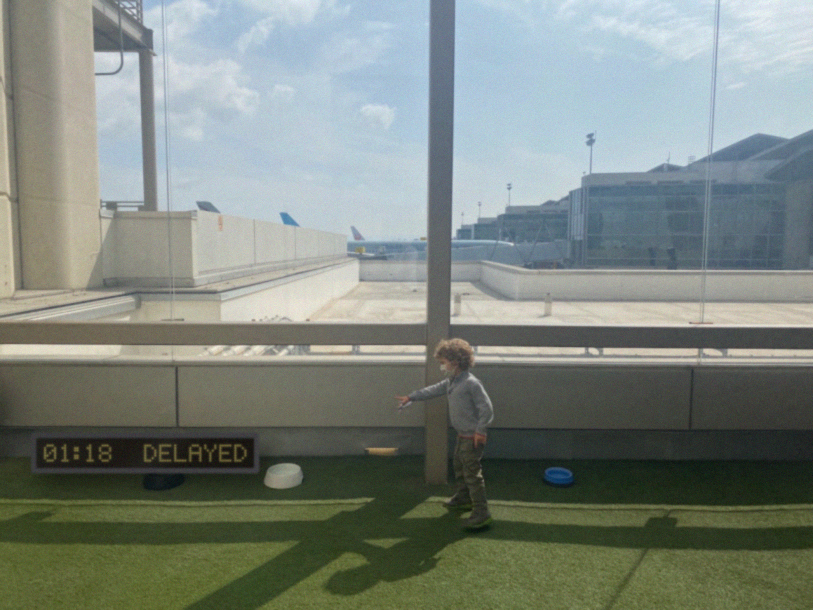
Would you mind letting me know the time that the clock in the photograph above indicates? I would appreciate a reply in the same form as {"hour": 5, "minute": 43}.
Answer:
{"hour": 1, "minute": 18}
